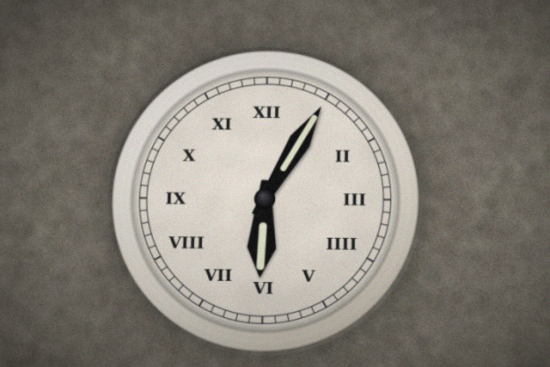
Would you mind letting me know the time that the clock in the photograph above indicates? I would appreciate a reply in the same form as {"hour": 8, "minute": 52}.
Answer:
{"hour": 6, "minute": 5}
